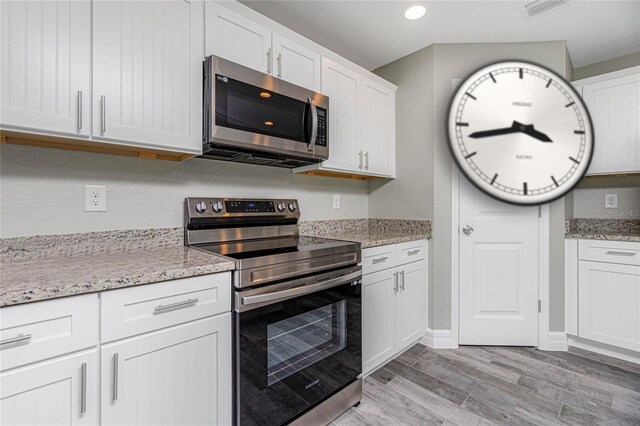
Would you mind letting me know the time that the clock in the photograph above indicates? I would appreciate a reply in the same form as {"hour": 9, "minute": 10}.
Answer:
{"hour": 3, "minute": 43}
